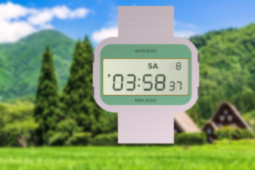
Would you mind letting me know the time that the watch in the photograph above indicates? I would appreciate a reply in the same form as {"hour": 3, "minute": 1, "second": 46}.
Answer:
{"hour": 3, "minute": 58, "second": 37}
